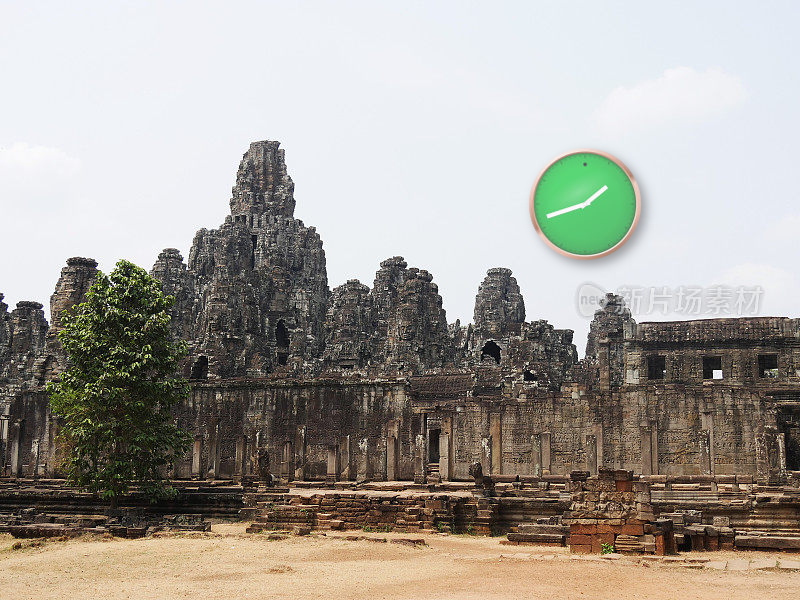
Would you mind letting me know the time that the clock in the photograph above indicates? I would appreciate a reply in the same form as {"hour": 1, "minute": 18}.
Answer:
{"hour": 1, "minute": 42}
